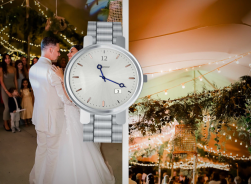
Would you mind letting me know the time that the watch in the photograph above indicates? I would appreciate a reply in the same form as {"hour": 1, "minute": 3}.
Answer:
{"hour": 11, "minute": 19}
